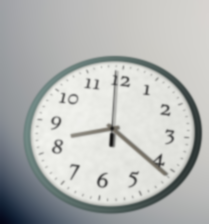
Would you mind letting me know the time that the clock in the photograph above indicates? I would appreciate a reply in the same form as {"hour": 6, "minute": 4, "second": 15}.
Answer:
{"hour": 8, "minute": 20, "second": 59}
